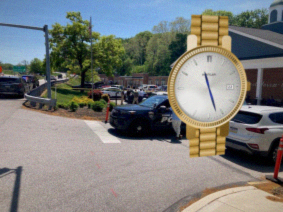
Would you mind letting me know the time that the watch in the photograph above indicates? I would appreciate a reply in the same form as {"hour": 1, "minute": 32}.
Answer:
{"hour": 11, "minute": 27}
